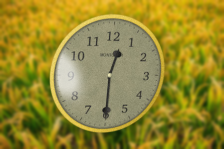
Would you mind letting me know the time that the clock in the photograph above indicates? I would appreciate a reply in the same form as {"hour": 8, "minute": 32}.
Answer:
{"hour": 12, "minute": 30}
